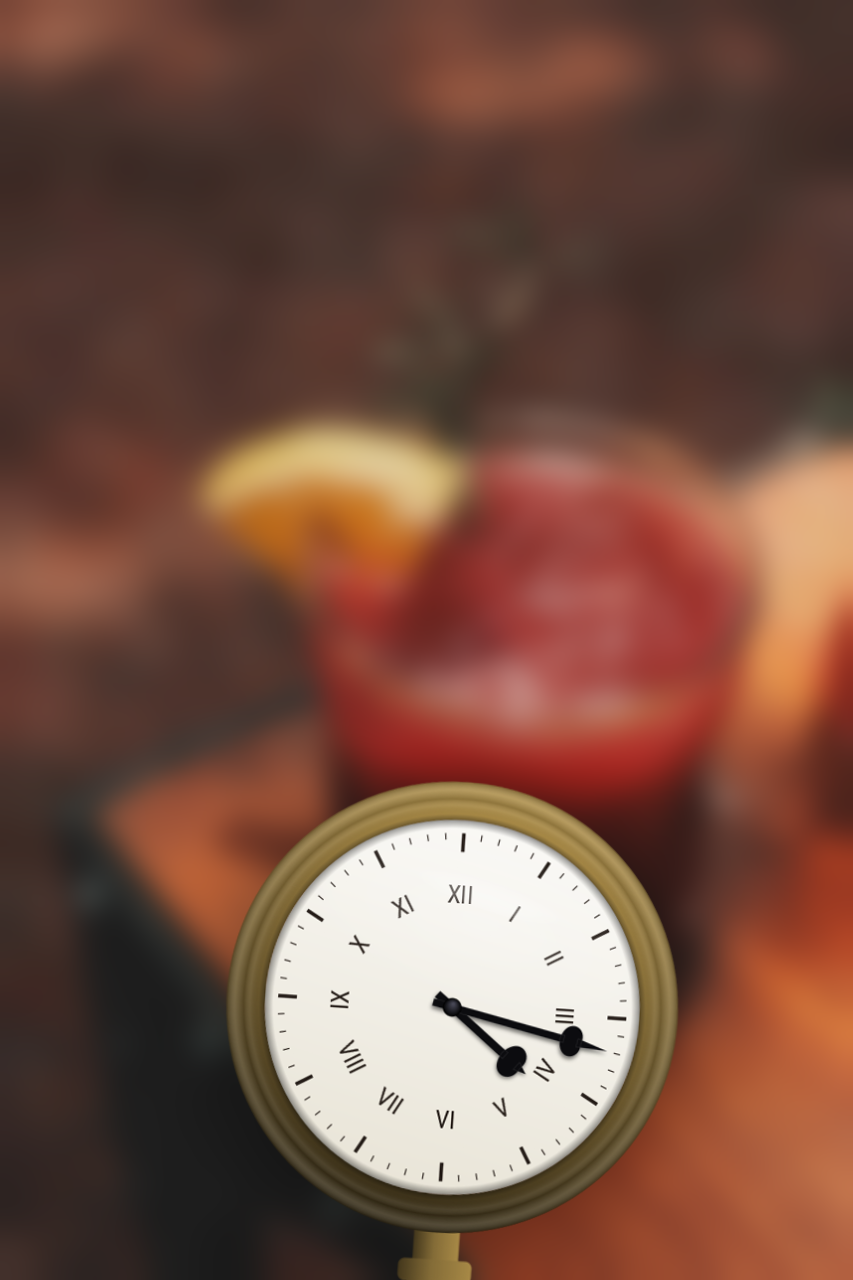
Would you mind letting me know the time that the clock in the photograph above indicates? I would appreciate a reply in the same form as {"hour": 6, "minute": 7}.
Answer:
{"hour": 4, "minute": 17}
